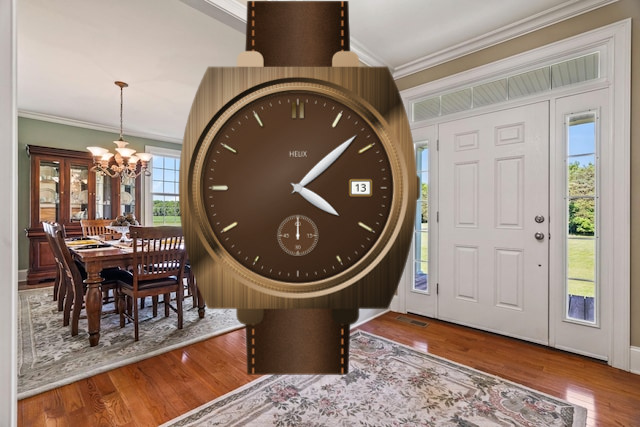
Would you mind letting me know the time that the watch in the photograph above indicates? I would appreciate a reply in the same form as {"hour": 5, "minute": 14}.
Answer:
{"hour": 4, "minute": 8}
